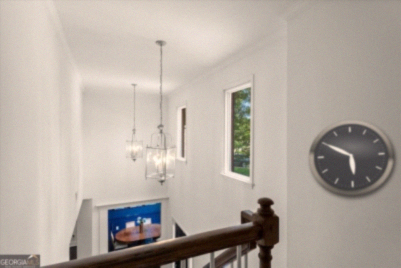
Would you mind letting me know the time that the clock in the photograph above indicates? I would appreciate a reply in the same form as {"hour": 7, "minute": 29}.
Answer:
{"hour": 5, "minute": 50}
